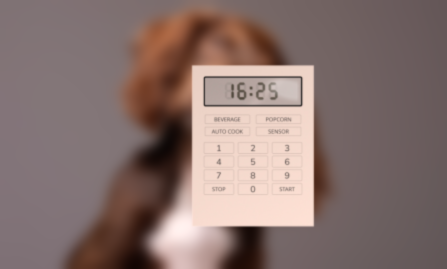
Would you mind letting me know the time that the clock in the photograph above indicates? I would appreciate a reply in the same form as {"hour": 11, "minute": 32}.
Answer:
{"hour": 16, "minute": 25}
